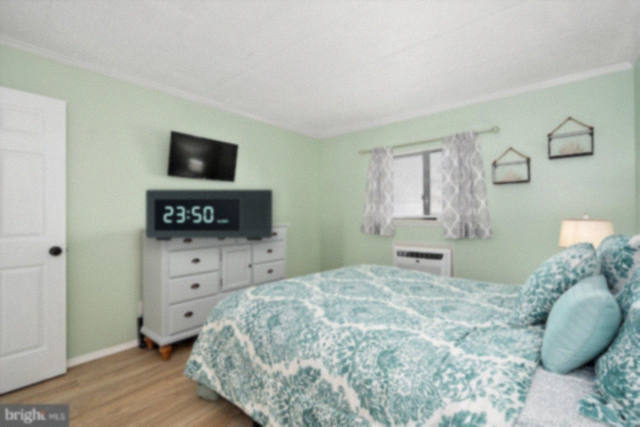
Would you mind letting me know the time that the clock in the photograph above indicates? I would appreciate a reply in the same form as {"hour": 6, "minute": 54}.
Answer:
{"hour": 23, "minute": 50}
